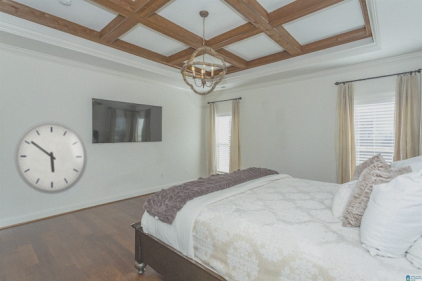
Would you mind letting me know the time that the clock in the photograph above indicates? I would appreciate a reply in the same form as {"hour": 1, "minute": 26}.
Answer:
{"hour": 5, "minute": 51}
